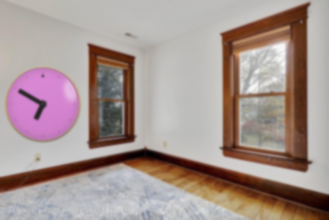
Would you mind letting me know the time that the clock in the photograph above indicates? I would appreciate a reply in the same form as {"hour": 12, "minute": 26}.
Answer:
{"hour": 6, "minute": 50}
